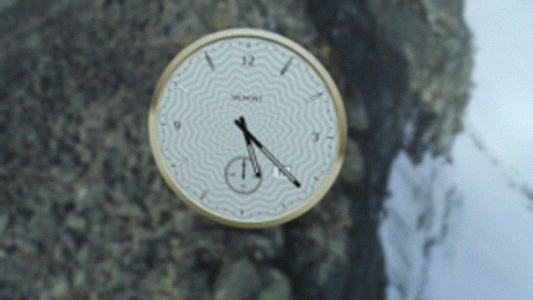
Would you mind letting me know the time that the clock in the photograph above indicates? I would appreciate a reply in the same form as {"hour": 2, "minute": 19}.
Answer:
{"hour": 5, "minute": 22}
